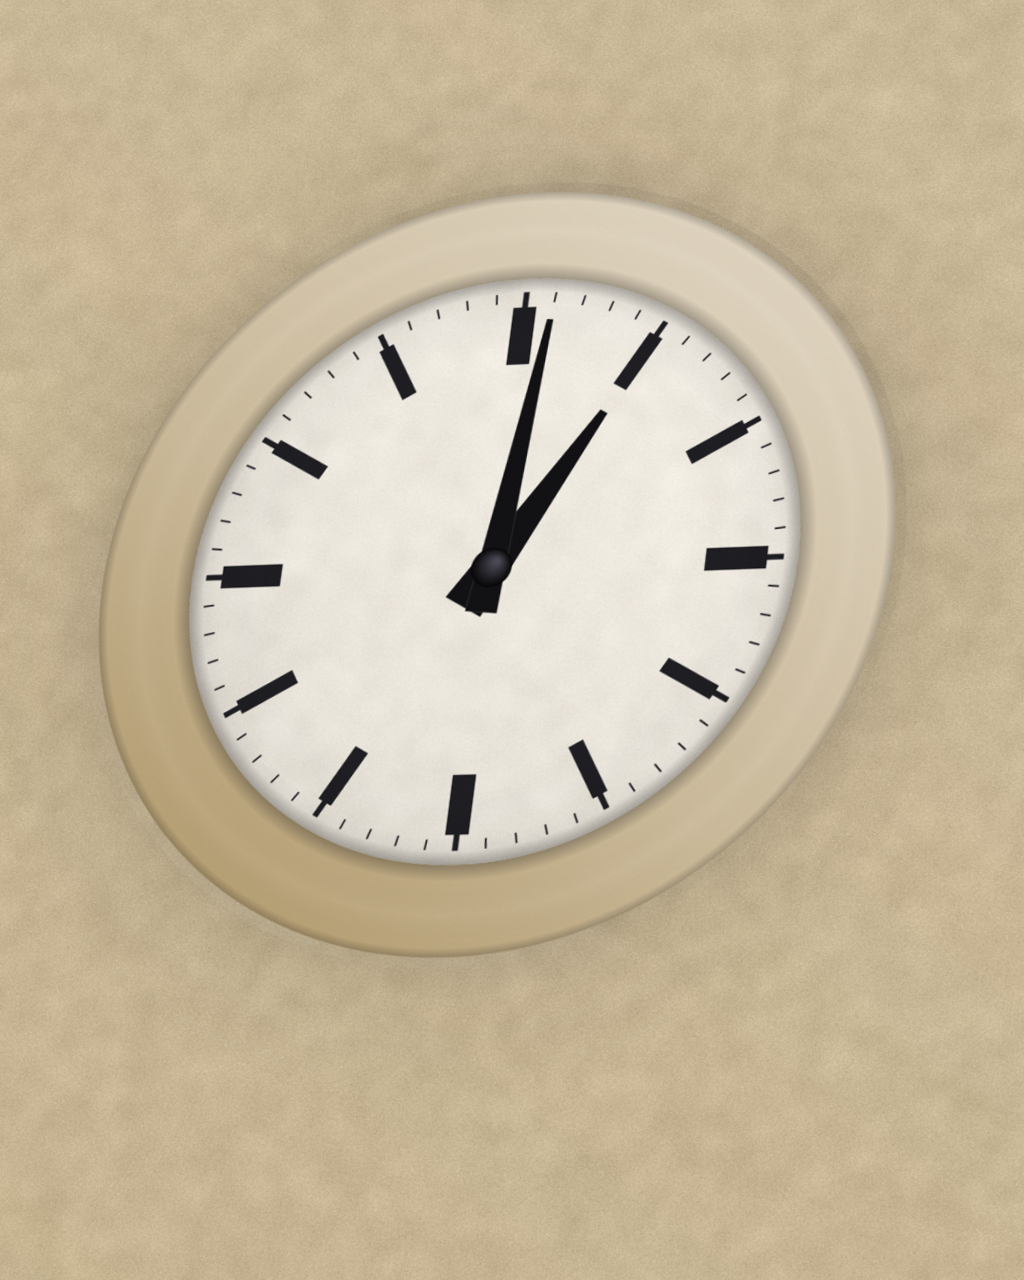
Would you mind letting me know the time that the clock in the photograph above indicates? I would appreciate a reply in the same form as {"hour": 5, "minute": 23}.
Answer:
{"hour": 1, "minute": 1}
